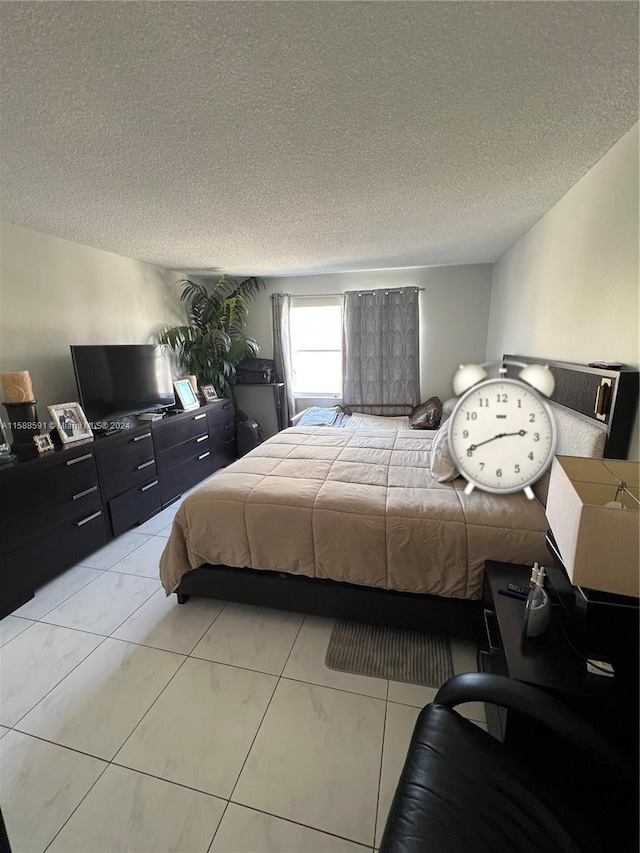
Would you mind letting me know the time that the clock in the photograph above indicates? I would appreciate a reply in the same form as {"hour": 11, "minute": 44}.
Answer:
{"hour": 2, "minute": 41}
